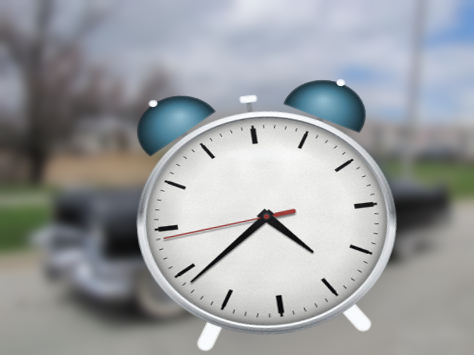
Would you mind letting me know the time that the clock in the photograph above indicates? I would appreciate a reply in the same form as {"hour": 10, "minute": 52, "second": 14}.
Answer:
{"hour": 4, "minute": 38, "second": 44}
